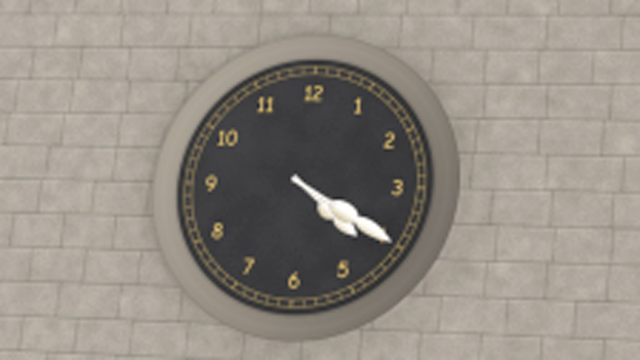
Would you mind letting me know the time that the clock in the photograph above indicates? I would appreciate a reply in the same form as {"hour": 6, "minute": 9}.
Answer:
{"hour": 4, "minute": 20}
